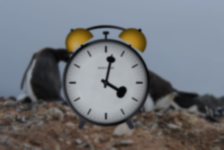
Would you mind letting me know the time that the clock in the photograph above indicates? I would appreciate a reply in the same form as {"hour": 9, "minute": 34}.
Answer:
{"hour": 4, "minute": 2}
